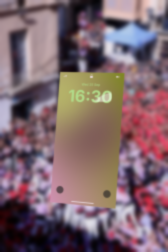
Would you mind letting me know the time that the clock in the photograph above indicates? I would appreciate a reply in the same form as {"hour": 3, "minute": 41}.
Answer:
{"hour": 16, "minute": 30}
